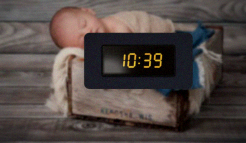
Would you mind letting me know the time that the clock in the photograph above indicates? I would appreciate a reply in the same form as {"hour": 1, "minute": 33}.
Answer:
{"hour": 10, "minute": 39}
